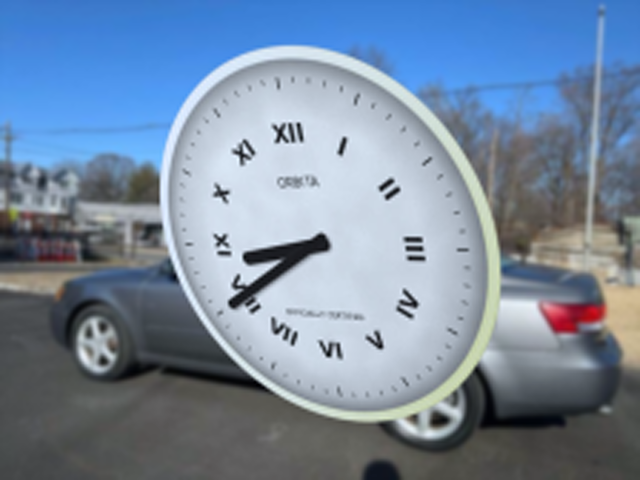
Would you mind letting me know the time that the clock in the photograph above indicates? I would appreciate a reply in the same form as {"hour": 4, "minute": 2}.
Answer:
{"hour": 8, "minute": 40}
